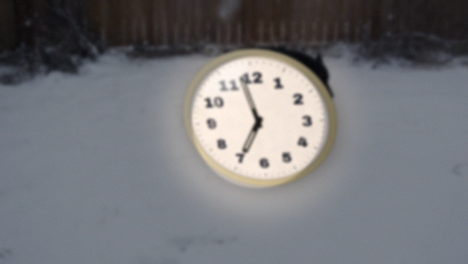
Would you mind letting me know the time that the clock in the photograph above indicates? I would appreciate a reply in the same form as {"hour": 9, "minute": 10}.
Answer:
{"hour": 6, "minute": 58}
